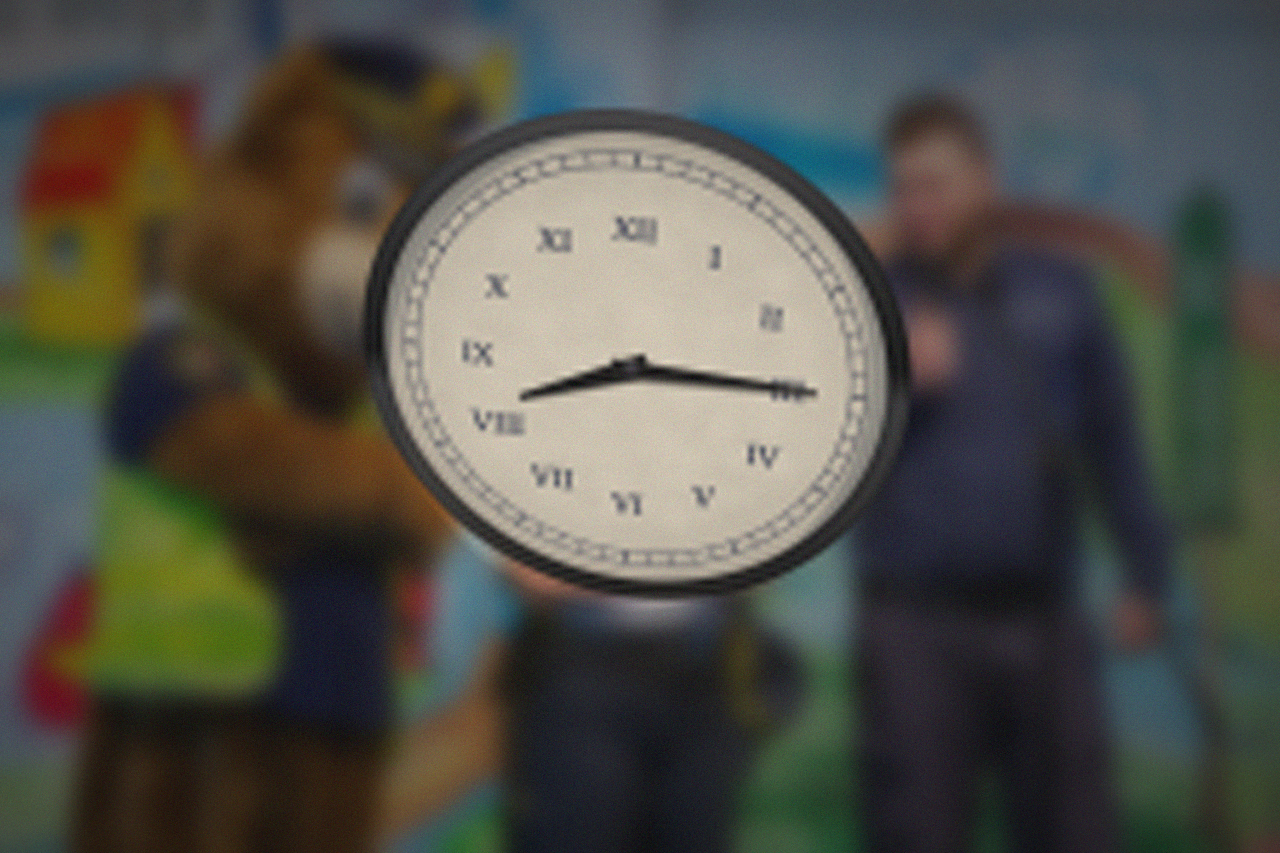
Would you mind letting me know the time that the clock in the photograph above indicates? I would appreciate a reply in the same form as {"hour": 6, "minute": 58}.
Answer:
{"hour": 8, "minute": 15}
